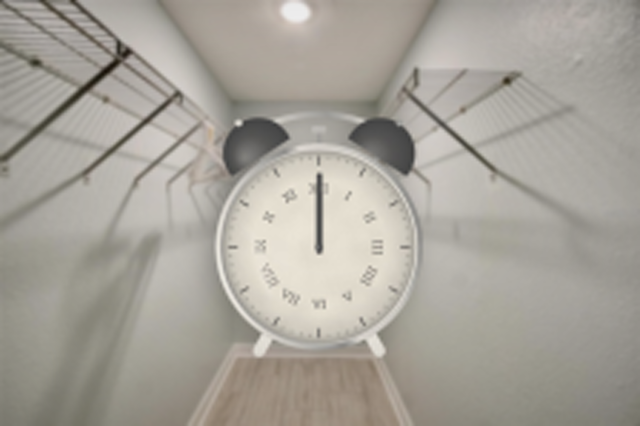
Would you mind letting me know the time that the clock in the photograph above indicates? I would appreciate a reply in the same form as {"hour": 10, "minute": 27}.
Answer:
{"hour": 12, "minute": 0}
